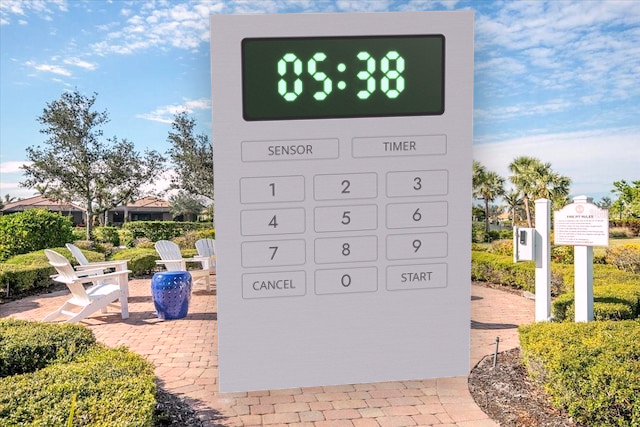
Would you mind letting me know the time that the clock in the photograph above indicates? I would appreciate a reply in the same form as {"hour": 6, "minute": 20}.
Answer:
{"hour": 5, "minute": 38}
